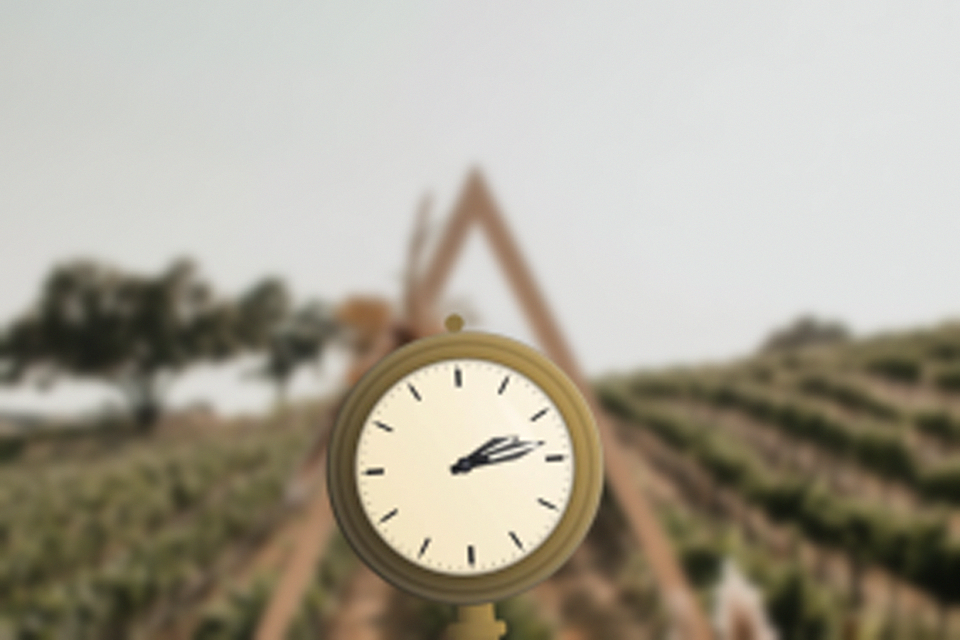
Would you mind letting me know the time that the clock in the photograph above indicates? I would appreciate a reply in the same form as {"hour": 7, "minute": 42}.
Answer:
{"hour": 2, "minute": 13}
